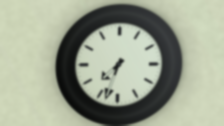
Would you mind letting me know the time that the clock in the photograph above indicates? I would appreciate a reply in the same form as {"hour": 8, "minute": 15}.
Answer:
{"hour": 7, "minute": 33}
